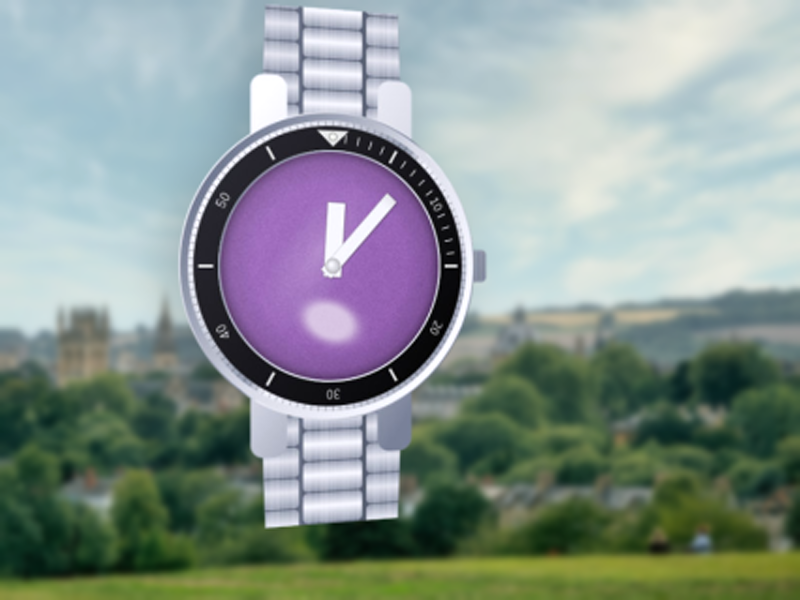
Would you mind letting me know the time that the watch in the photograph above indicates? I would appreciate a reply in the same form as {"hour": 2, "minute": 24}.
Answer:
{"hour": 12, "minute": 7}
